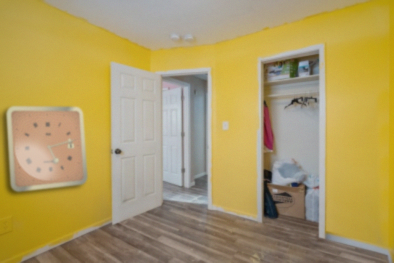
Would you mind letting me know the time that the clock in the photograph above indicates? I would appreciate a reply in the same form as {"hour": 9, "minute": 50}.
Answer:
{"hour": 5, "minute": 13}
